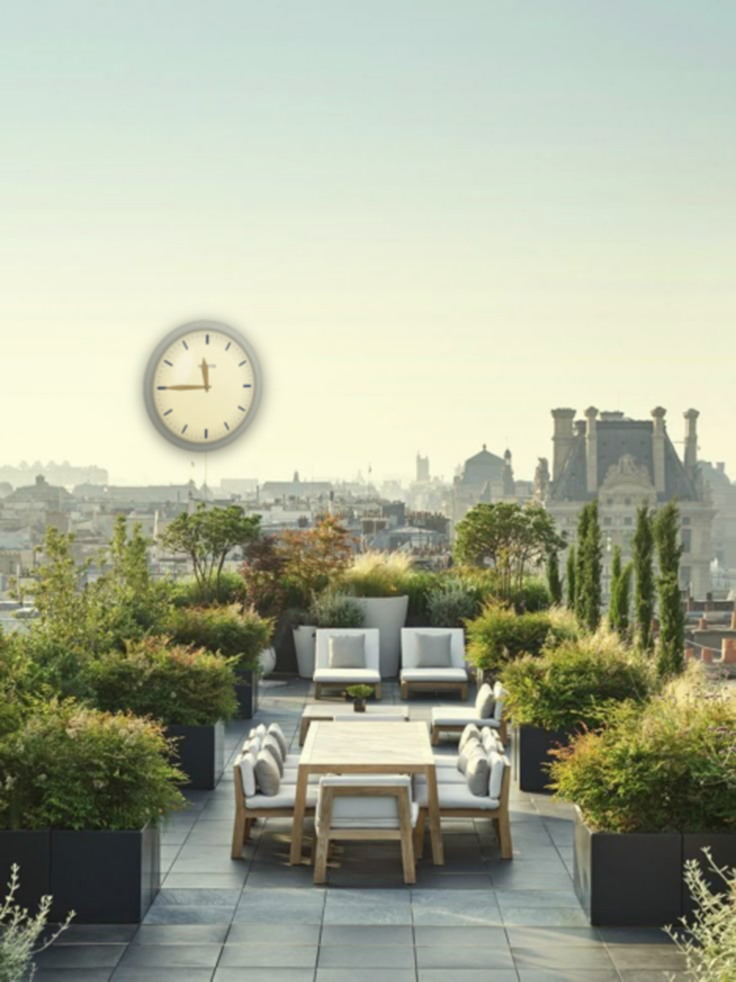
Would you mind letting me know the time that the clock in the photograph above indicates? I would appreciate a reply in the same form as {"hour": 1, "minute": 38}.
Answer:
{"hour": 11, "minute": 45}
